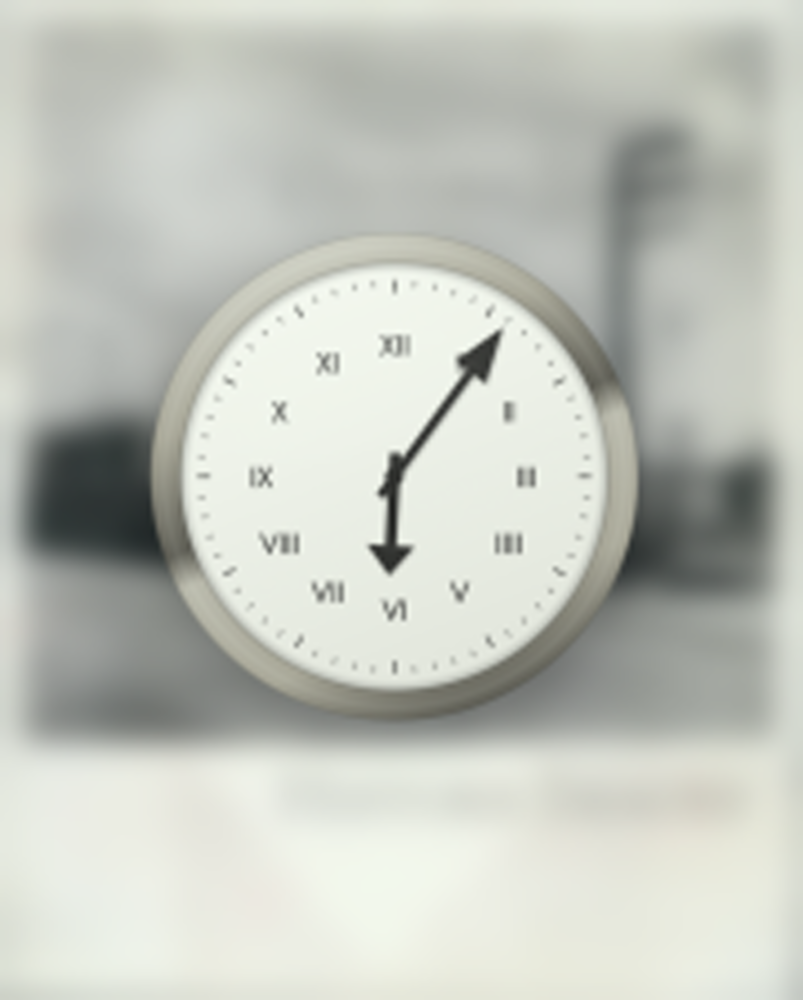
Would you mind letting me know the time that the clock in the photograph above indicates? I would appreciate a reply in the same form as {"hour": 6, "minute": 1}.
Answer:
{"hour": 6, "minute": 6}
